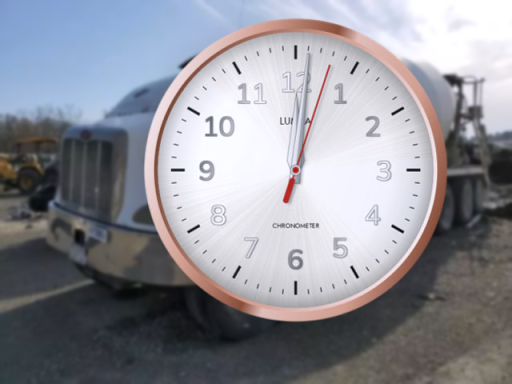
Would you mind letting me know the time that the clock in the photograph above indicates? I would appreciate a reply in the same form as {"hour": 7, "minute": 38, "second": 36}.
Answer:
{"hour": 12, "minute": 1, "second": 3}
